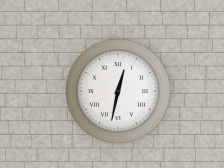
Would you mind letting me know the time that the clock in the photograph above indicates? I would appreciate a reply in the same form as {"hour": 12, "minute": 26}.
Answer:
{"hour": 12, "minute": 32}
